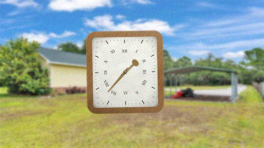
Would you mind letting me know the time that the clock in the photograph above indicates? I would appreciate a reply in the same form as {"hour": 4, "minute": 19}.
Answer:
{"hour": 1, "minute": 37}
